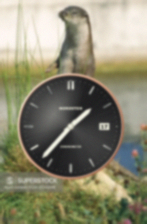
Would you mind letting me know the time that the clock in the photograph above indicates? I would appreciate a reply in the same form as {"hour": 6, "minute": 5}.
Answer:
{"hour": 1, "minute": 37}
